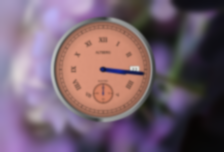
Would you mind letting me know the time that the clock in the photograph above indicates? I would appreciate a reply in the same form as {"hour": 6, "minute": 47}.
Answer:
{"hour": 3, "minute": 16}
